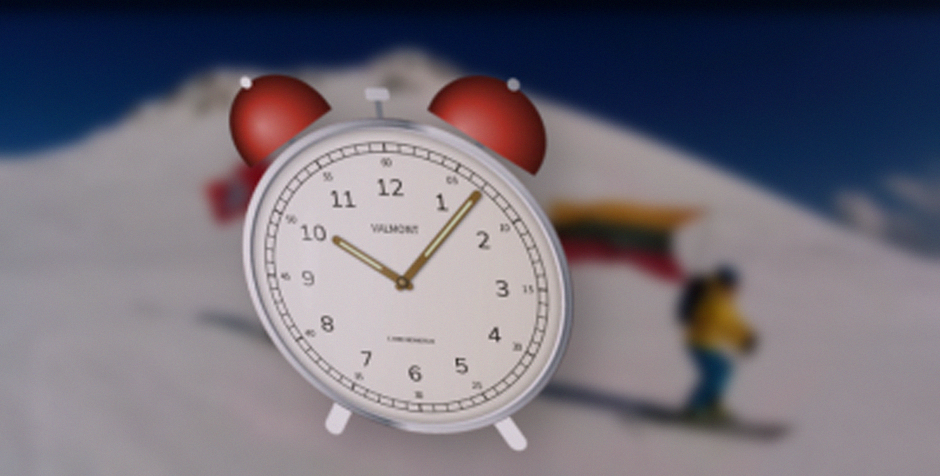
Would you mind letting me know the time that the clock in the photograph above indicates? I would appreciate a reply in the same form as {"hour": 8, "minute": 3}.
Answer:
{"hour": 10, "minute": 7}
